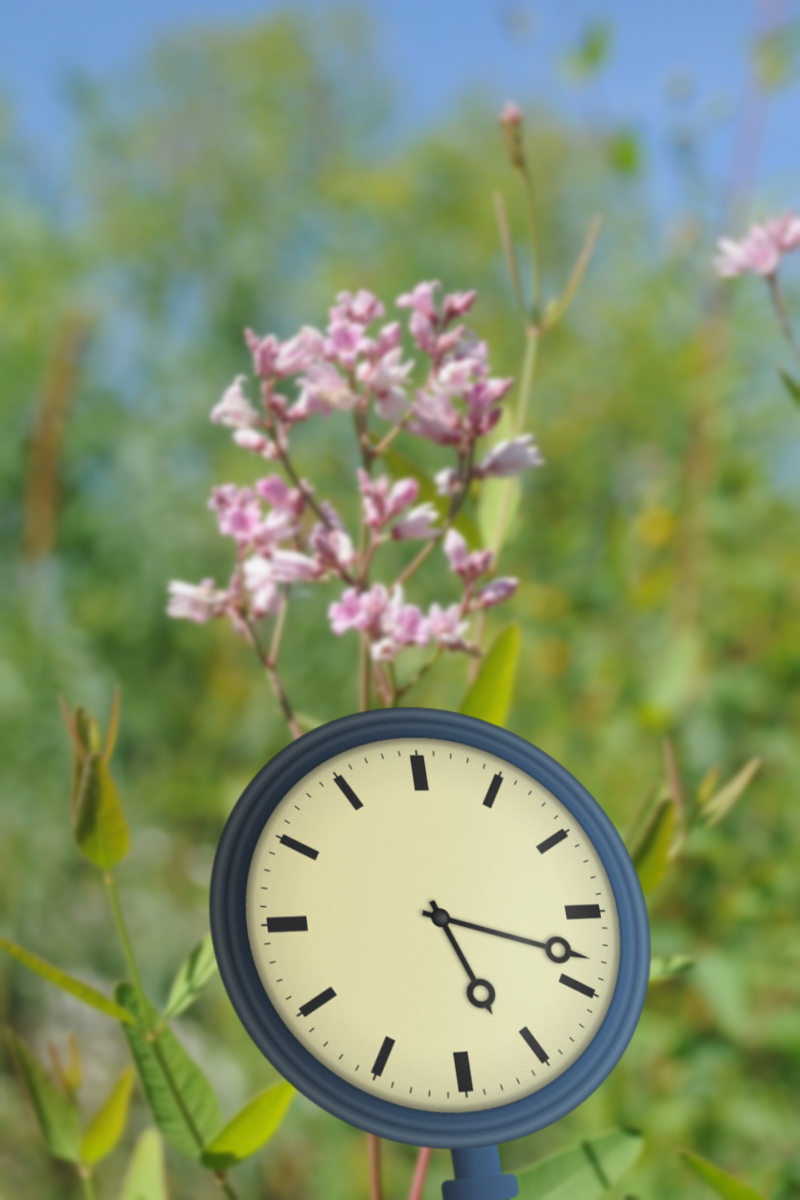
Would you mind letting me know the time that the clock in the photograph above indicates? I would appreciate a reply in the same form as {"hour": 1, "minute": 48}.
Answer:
{"hour": 5, "minute": 18}
